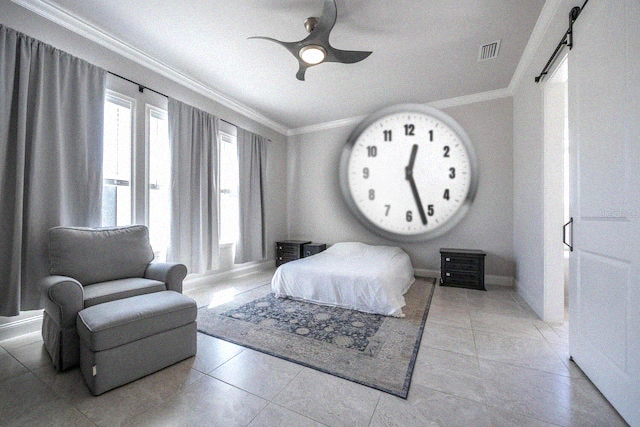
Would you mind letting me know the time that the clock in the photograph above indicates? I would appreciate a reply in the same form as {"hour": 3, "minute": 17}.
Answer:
{"hour": 12, "minute": 27}
